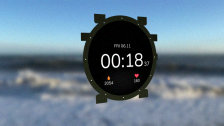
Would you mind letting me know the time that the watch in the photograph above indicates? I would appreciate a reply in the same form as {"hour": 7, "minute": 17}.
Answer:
{"hour": 0, "minute": 18}
